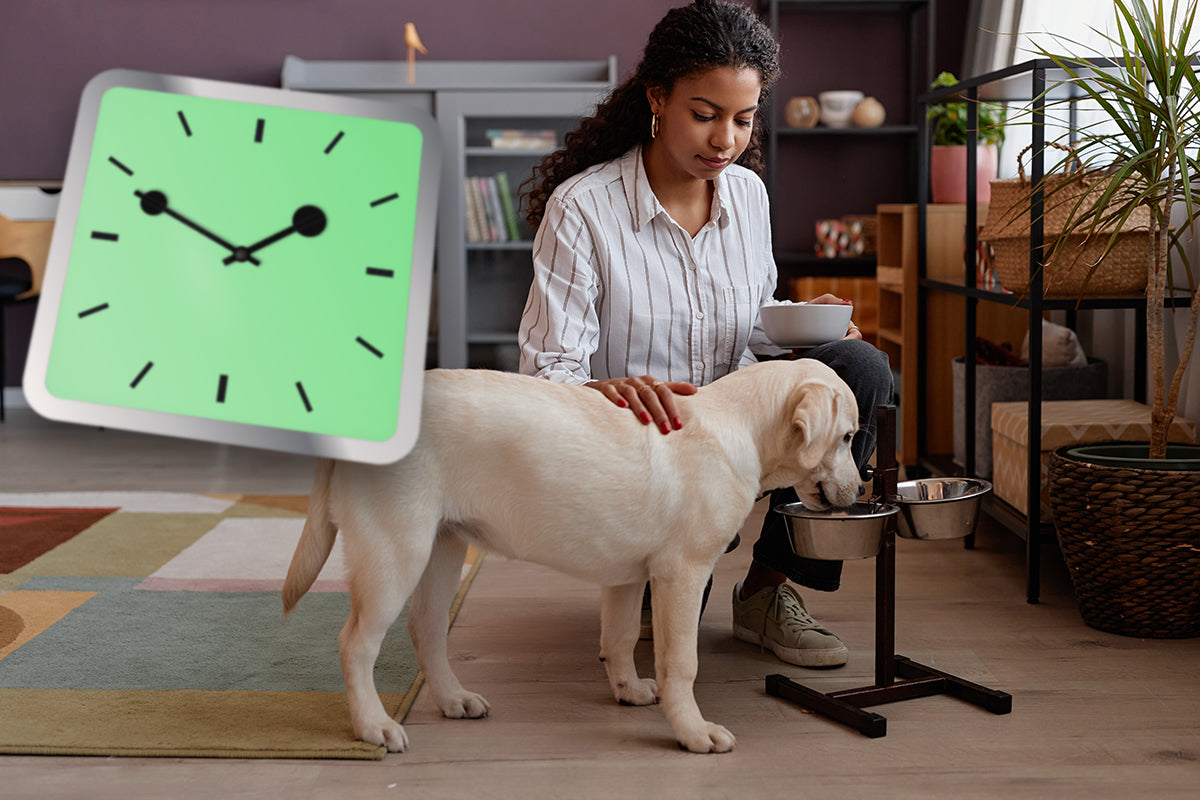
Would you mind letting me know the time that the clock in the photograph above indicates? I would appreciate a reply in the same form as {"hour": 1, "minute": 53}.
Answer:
{"hour": 1, "minute": 49}
